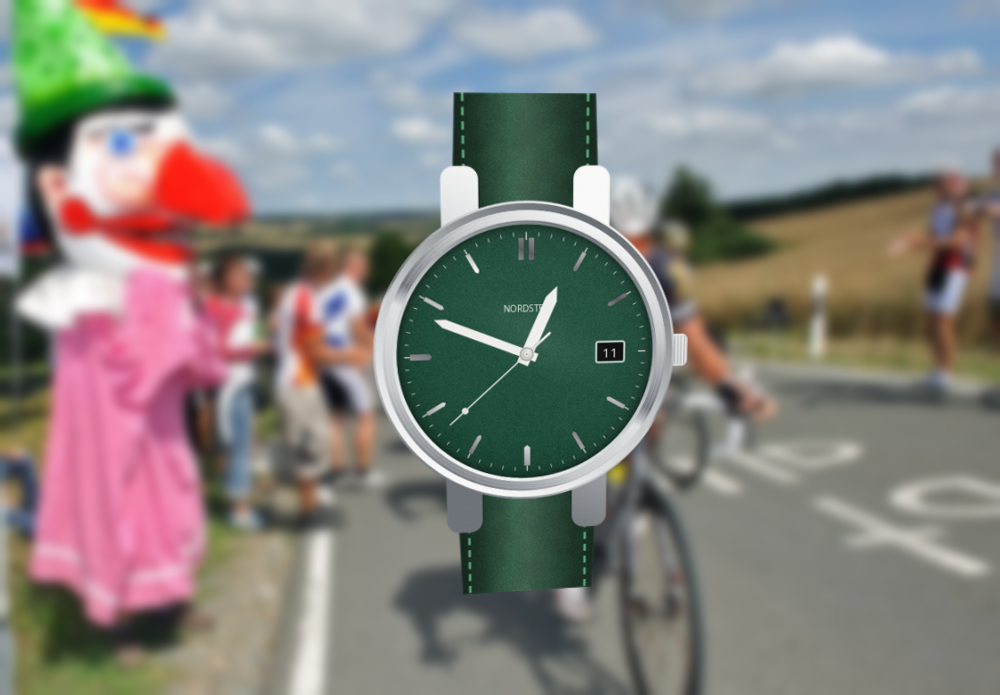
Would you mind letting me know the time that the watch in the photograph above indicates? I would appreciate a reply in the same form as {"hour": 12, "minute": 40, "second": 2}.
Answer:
{"hour": 12, "minute": 48, "second": 38}
